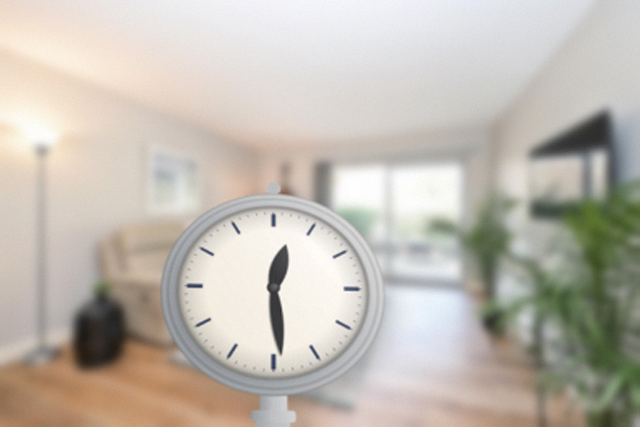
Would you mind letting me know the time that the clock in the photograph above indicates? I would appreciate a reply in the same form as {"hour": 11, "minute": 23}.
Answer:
{"hour": 12, "minute": 29}
